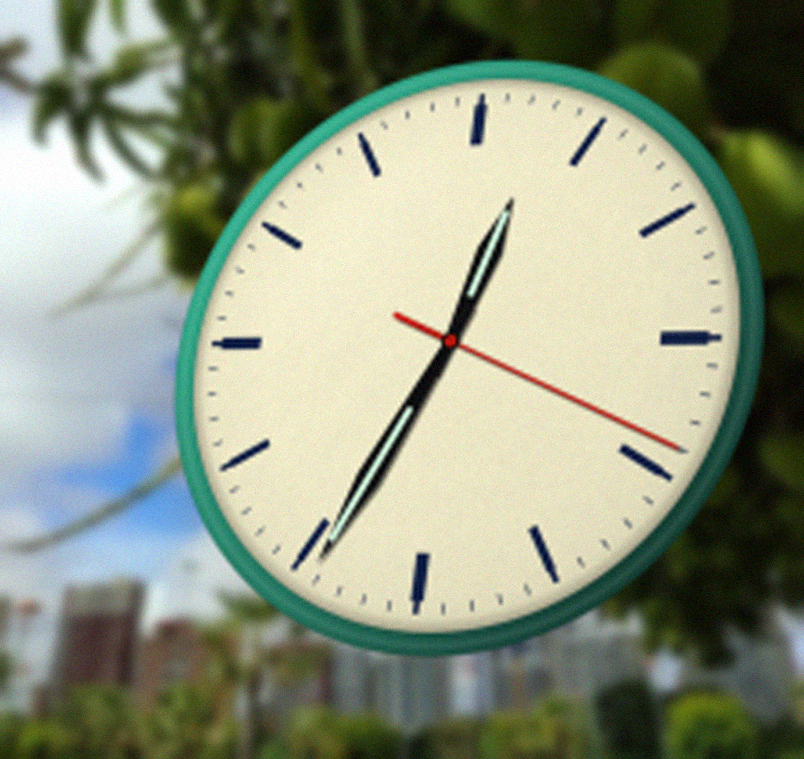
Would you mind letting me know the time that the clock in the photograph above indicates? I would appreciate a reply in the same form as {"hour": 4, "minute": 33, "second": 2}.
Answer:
{"hour": 12, "minute": 34, "second": 19}
